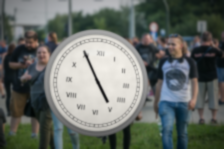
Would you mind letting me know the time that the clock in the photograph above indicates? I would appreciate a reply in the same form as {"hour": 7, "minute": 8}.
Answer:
{"hour": 4, "minute": 55}
